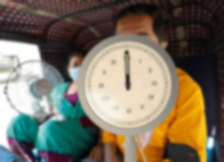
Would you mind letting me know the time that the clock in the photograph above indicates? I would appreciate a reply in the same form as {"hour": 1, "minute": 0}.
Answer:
{"hour": 12, "minute": 0}
